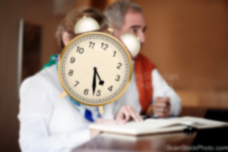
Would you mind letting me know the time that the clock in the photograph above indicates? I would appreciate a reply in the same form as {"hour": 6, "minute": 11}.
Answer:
{"hour": 4, "minute": 27}
